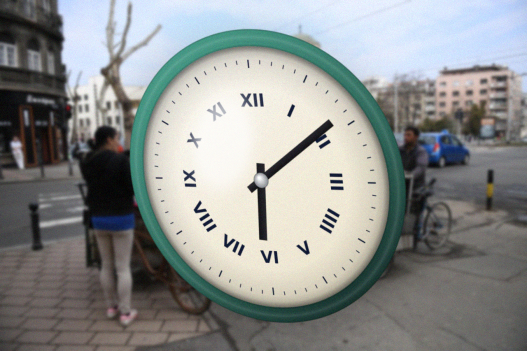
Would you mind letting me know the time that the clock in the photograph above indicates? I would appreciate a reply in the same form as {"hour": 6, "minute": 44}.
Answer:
{"hour": 6, "minute": 9}
